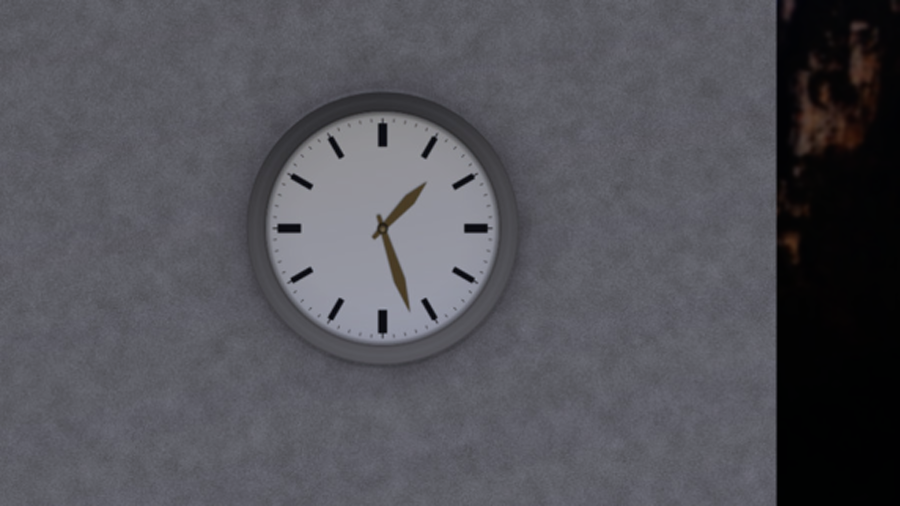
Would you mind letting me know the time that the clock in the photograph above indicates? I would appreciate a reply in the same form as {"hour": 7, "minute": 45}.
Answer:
{"hour": 1, "minute": 27}
